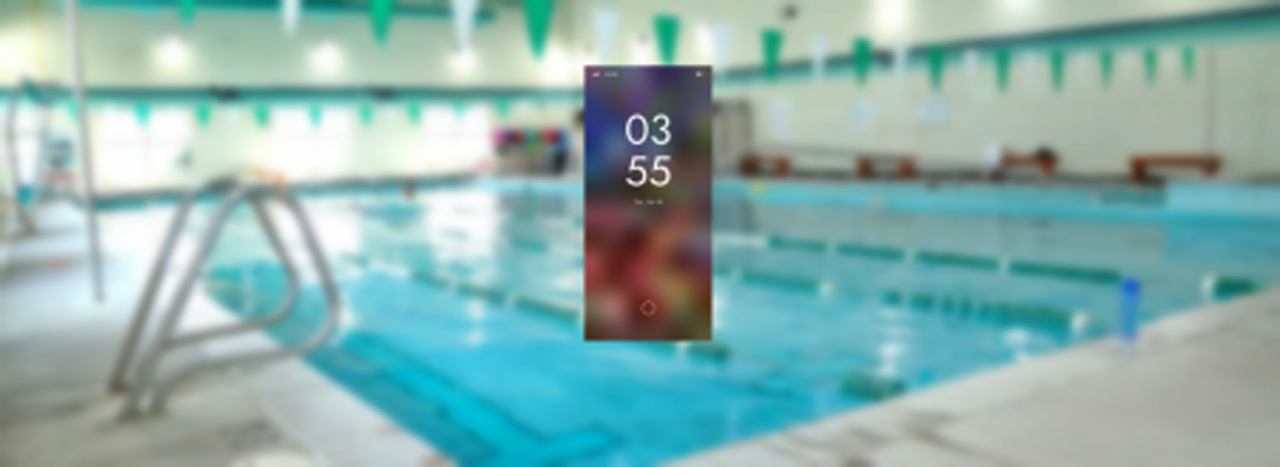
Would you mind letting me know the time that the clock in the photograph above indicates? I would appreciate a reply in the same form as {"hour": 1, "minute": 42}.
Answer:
{"hour": 3, "minute": 55}
